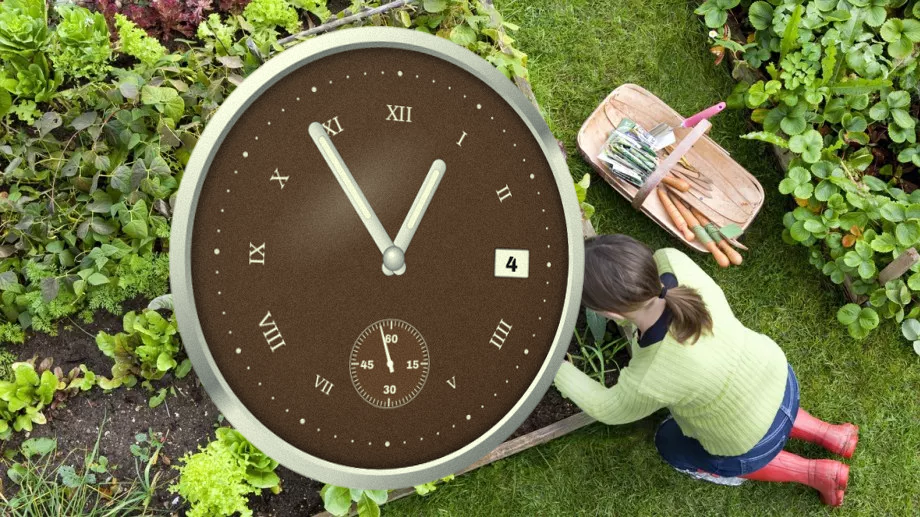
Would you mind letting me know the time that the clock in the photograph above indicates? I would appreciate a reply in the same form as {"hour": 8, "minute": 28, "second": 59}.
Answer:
{"hour": 12, "minute": 53, "second": 57}
